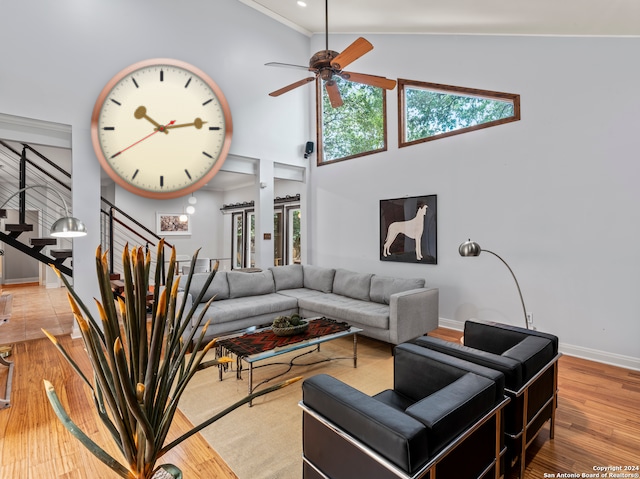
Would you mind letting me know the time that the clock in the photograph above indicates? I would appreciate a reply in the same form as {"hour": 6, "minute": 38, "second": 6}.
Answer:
{"hour": 10, "minute": 13, "second": 40}
